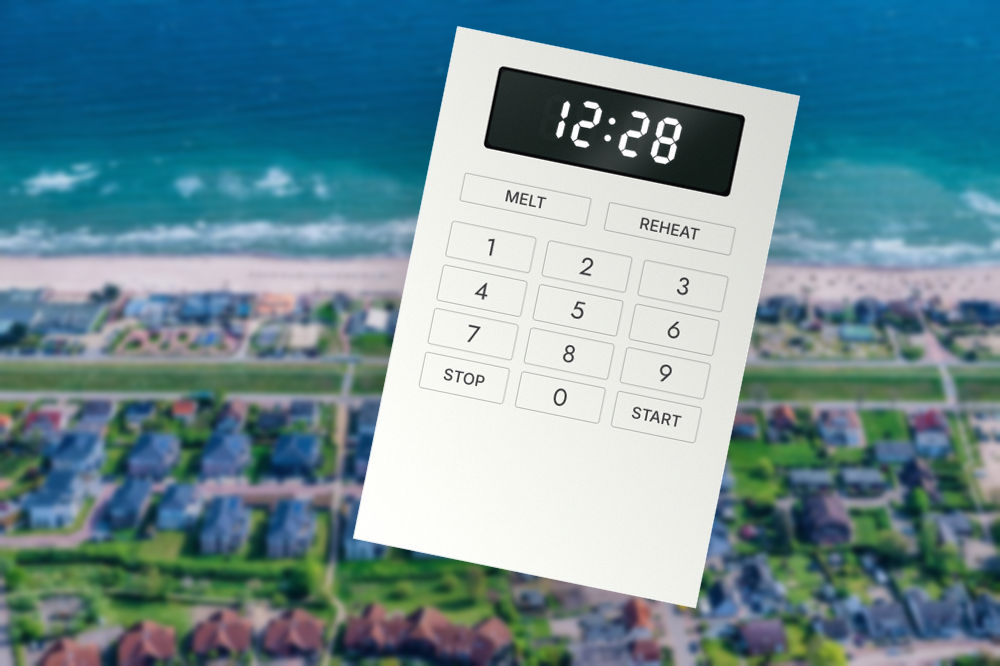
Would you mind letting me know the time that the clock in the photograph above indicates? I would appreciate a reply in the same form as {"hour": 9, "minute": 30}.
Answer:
{"hour": 12, "minute": 28}
